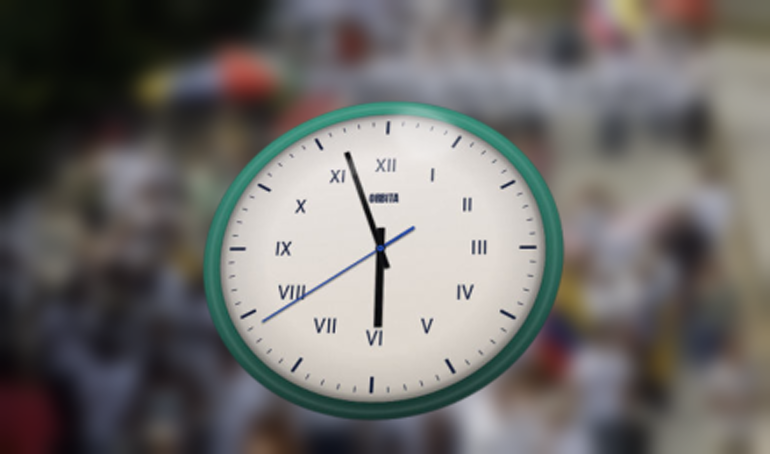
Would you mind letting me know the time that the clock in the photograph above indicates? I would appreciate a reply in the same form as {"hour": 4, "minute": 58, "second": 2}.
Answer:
{"hour": 5, "minute": 56, "second": 39}
